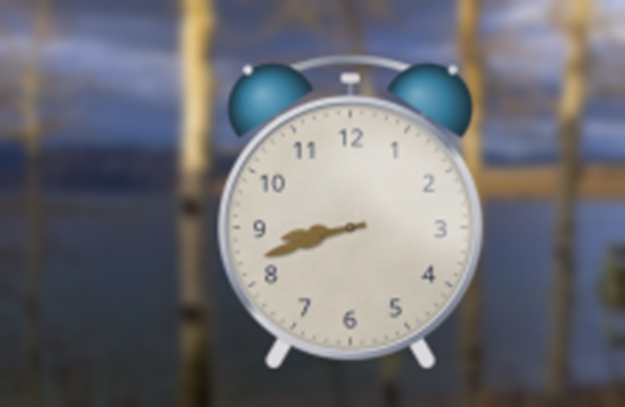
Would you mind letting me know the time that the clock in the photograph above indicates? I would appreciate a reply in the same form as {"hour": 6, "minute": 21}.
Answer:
{"hour": 8, "minute": 42}
